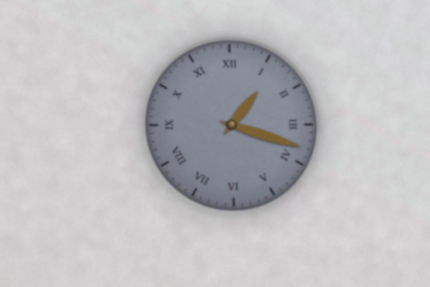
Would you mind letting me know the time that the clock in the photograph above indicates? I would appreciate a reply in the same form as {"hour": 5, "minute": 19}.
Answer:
{"hour": 1, "minute": 18}
